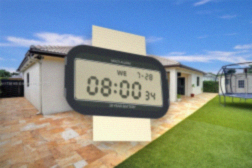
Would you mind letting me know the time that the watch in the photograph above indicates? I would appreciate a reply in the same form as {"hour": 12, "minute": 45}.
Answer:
{"hour": 8, "minute": 0}
